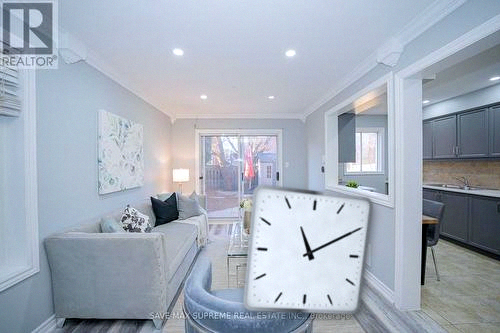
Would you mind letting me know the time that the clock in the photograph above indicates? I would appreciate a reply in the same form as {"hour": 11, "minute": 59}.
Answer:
{"hour": 11, "minute": 10}
